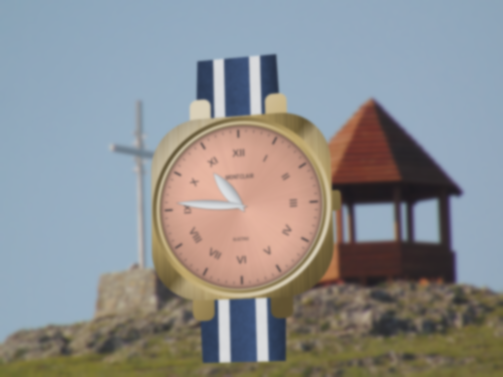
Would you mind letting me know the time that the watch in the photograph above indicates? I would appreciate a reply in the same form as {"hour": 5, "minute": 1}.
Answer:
{"hour": 10, "minute": 46}
